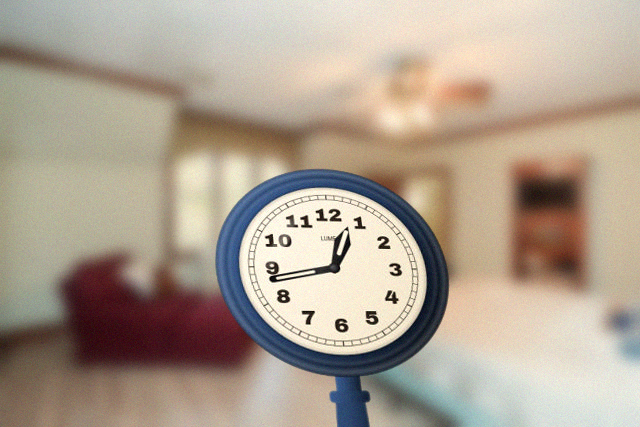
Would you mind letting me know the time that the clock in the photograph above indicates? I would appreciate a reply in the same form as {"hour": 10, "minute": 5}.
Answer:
{"hour": 12, "minute": 43}
